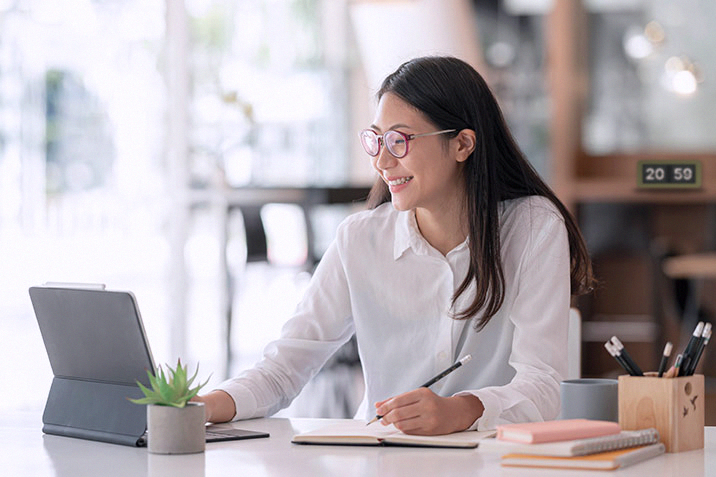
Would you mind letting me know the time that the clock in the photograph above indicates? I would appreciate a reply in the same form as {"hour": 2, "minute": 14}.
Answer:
{"hour": 20, "minute": 59}
